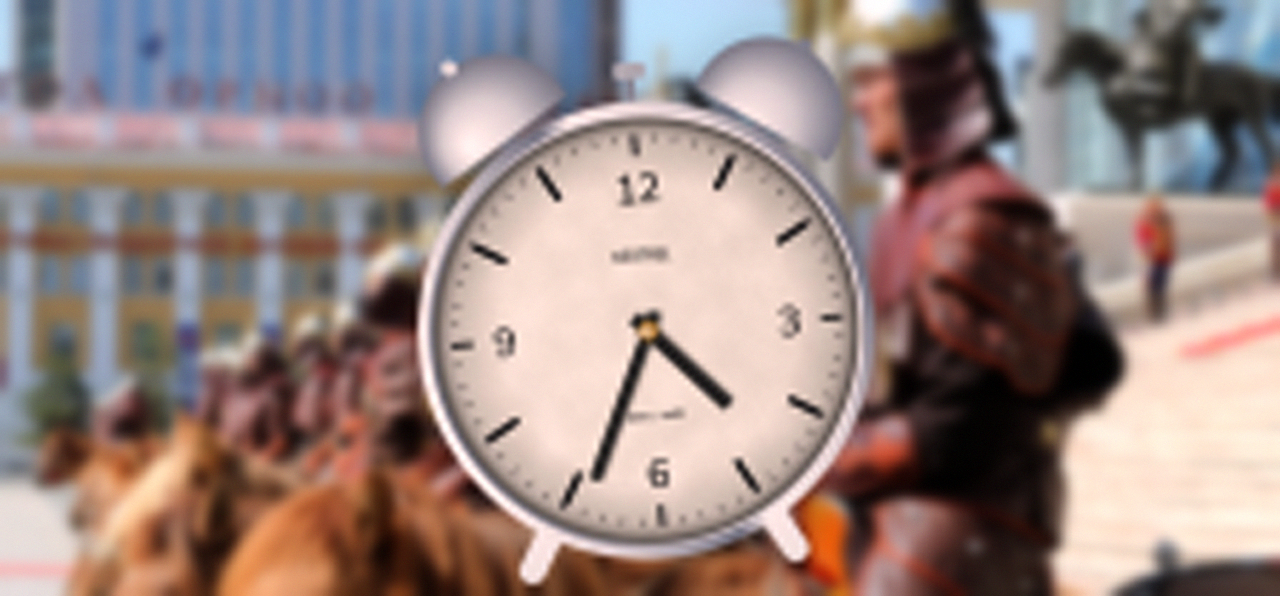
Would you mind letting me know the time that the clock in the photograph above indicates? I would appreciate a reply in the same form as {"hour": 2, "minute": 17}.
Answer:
{"hour": 4, "minute": 34}
